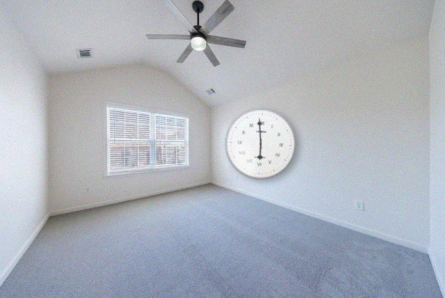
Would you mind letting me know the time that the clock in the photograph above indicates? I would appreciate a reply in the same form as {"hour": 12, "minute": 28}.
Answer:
{"hour": 5, "minute": 59}
